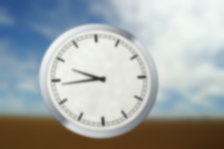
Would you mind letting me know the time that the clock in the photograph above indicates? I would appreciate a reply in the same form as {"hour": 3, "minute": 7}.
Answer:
{"hour": 9, "minute": 44}
